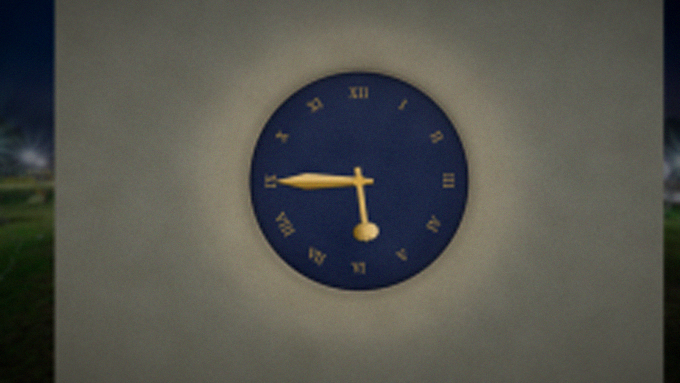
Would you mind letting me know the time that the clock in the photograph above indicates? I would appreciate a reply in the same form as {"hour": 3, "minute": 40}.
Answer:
{"hour": 5, "minute": 45}
